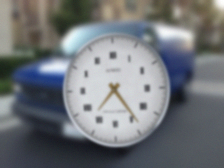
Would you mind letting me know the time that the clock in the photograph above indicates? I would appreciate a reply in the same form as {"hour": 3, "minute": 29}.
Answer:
{"hour": 7, "minute": 24}
